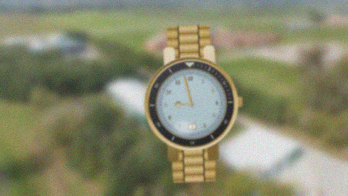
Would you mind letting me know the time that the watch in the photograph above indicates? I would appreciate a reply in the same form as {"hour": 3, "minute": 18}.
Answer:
{"hour": 8, "minute": 58}
